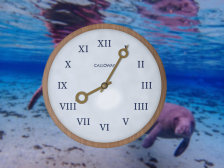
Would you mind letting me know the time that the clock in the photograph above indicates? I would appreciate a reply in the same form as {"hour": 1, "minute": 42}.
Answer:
{"hour": 8, "minute": 5}
